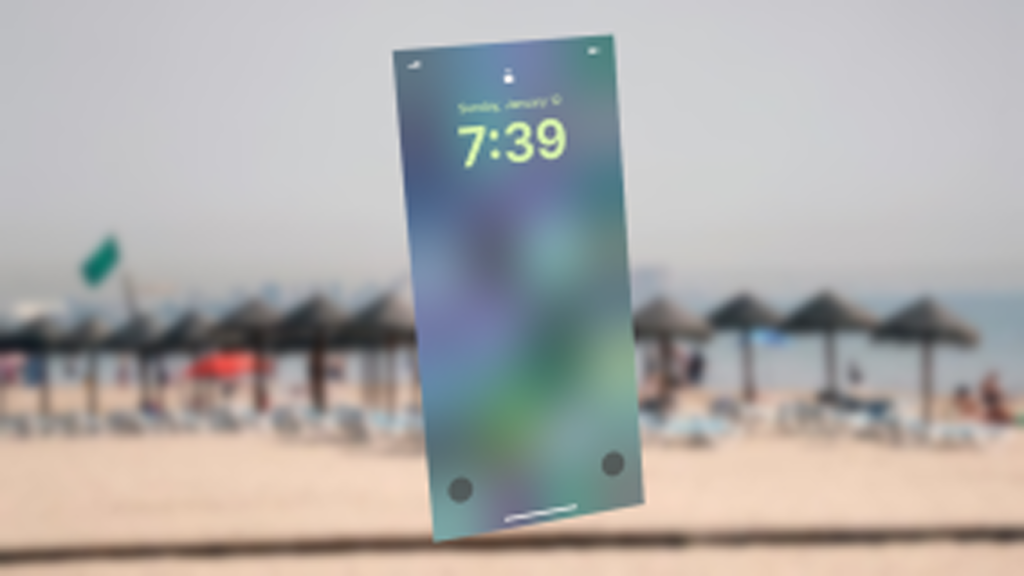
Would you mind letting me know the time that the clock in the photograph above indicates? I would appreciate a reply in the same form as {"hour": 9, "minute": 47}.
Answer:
{"hour": 7, "minute": 39}
